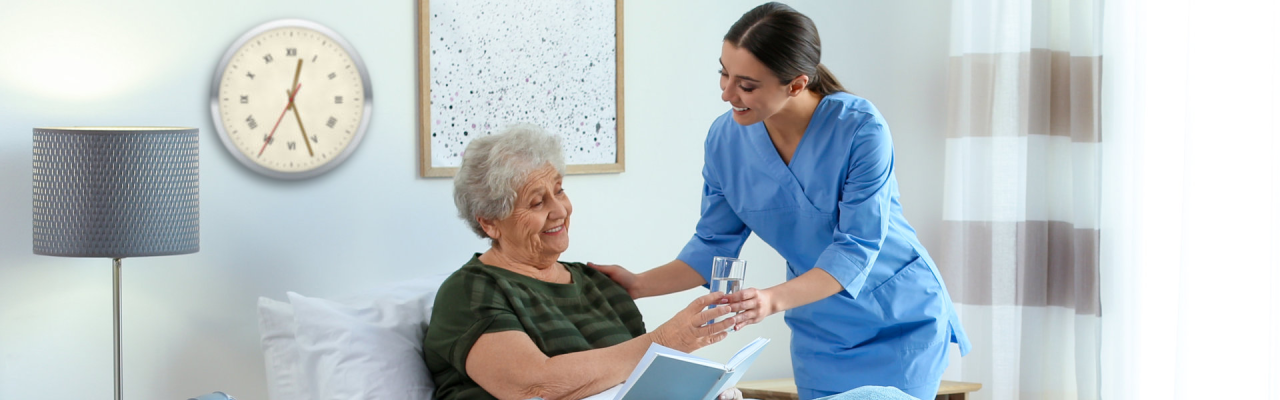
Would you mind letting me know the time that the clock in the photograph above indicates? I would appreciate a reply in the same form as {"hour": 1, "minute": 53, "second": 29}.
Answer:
{"hour": 12, "minute": 26, "second": 35}
